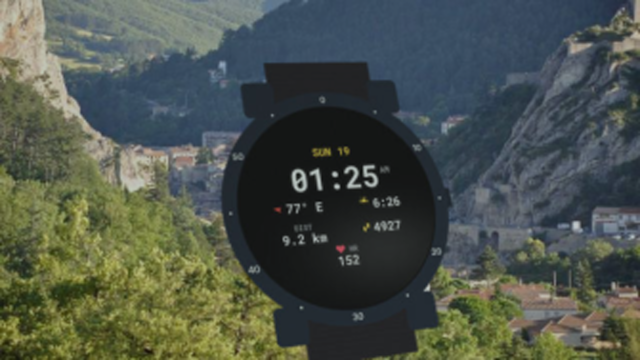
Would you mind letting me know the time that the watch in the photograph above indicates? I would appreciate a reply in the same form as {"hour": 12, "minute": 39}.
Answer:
{"hour": 1, "minute": 25}
